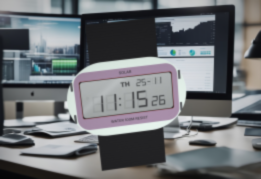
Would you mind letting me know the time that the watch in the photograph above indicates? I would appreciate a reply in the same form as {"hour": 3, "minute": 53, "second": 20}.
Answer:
{"hour": 11, "minute": 15, "second": 26}
